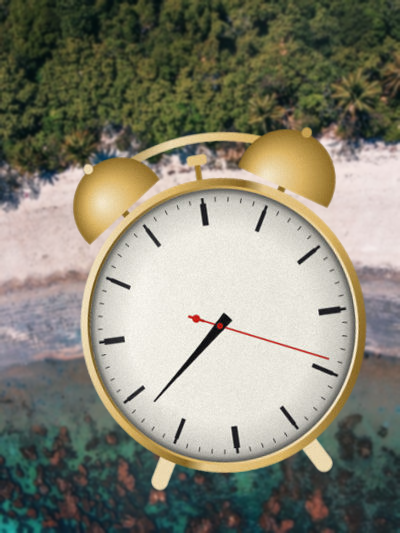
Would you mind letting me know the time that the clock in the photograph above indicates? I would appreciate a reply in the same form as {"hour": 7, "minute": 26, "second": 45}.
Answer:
{"hour": 7, "minute": 38, "second": 19}
